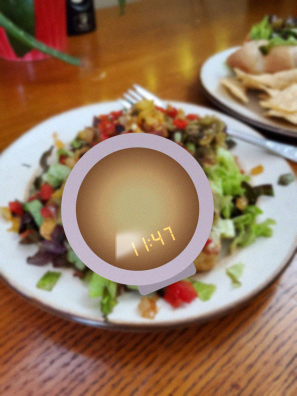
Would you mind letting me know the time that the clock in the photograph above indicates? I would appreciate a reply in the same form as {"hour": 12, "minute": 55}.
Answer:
{"hour": 11, "minute": 47}
